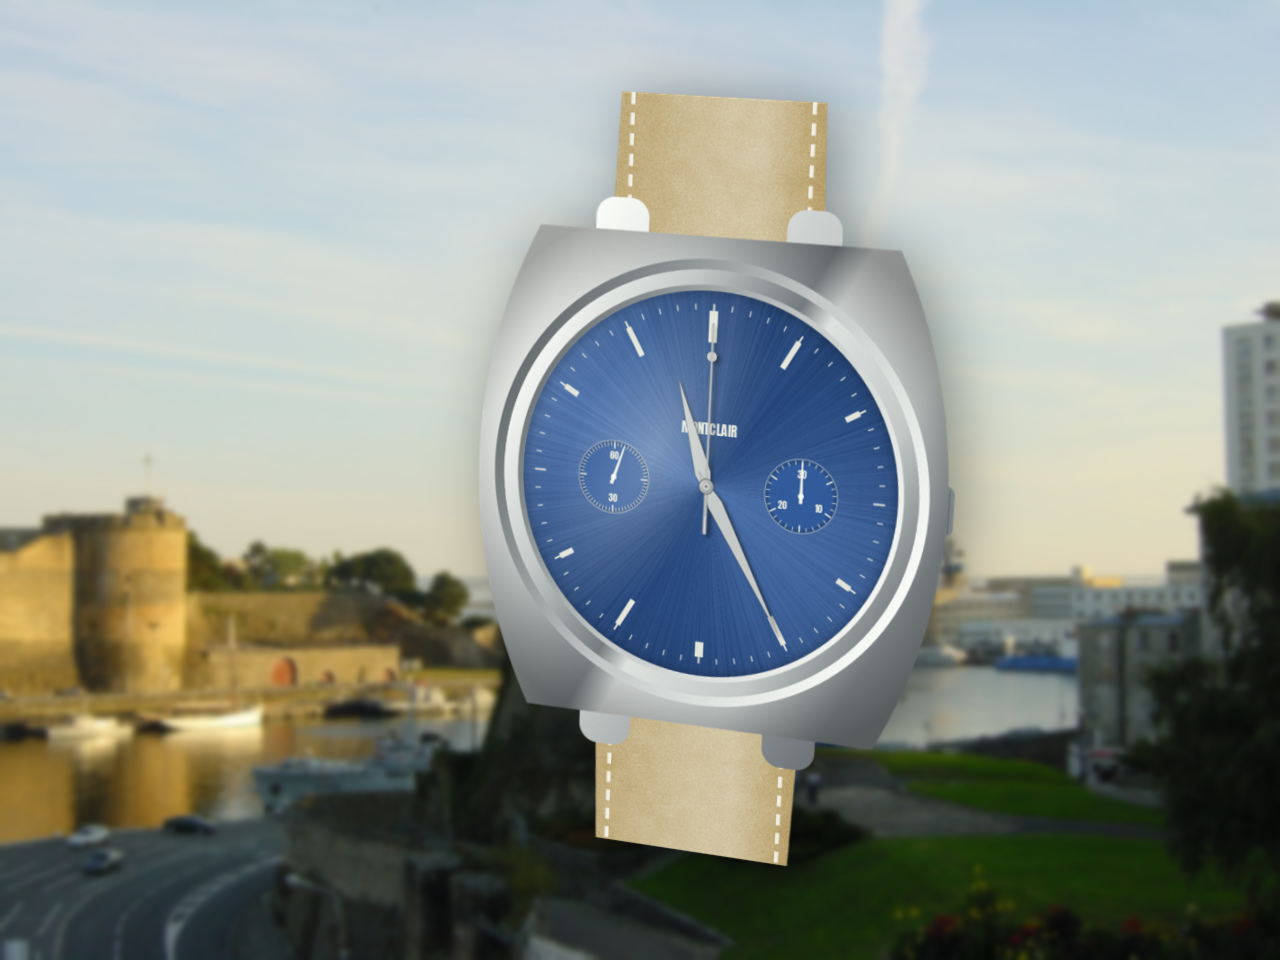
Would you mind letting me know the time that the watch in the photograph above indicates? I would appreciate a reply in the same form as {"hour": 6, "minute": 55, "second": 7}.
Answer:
{"hour": 11, "minute": 25, "second": 3}
